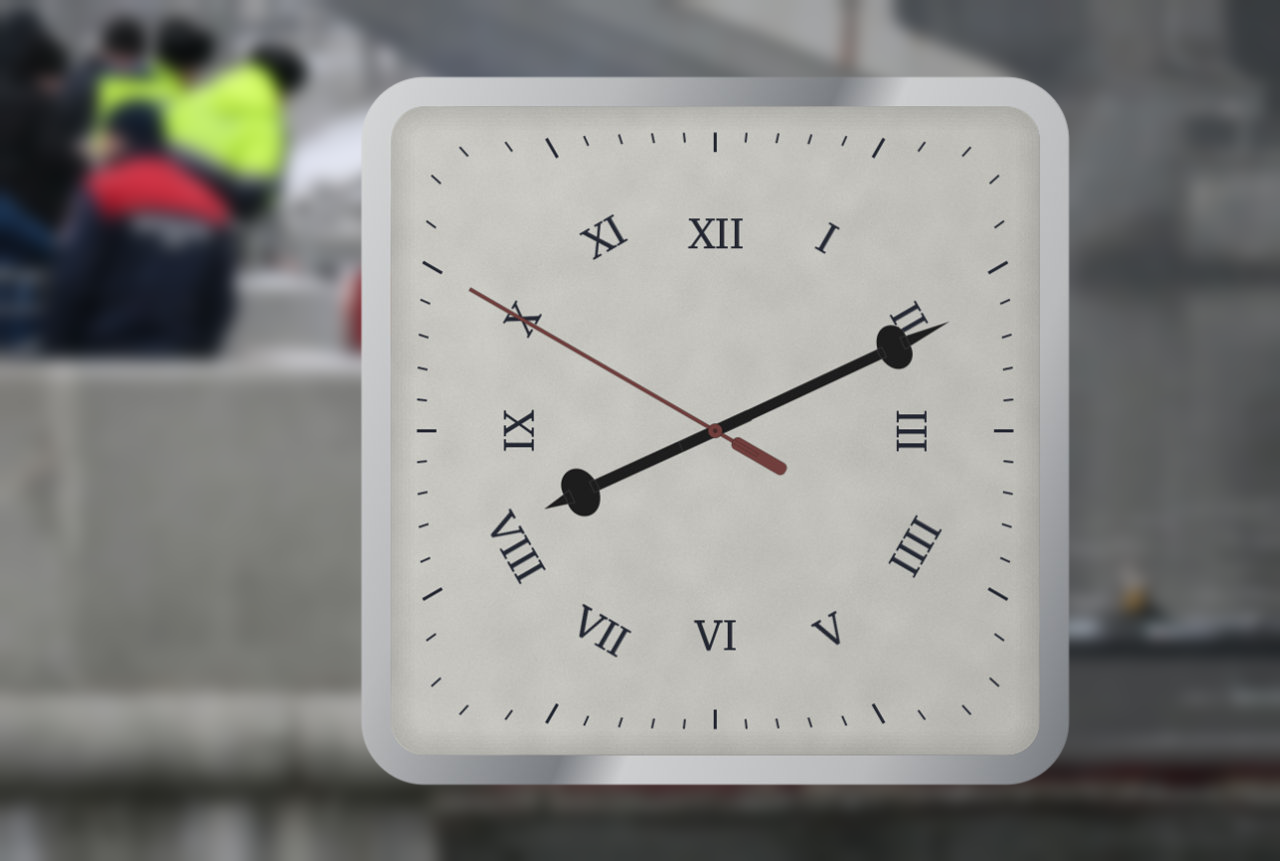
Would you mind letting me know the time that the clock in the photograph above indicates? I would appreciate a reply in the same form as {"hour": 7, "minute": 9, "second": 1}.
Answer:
{"hour": 8, "minute": 10, "second": 50}
